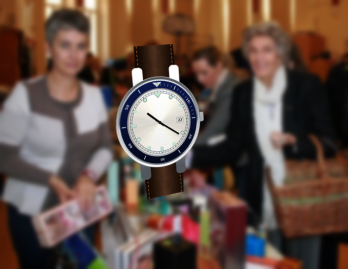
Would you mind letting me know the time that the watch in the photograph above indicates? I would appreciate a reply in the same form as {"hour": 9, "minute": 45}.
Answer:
{"hour": 10, "minute": 21}
